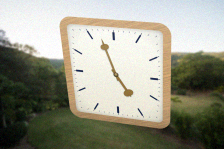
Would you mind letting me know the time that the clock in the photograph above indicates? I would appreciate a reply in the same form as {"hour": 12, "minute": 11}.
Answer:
{"hour": 4, "minute": 57}
